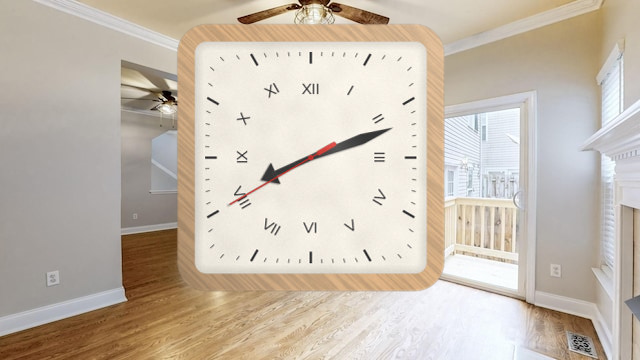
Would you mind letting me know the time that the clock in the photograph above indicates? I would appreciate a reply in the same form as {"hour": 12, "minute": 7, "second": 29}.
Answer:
{"hour": 8, "minute": 11, "second": 40}
